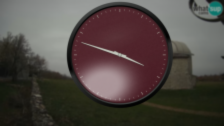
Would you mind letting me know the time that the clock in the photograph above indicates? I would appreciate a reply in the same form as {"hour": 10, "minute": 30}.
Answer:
{"hour": 3, "minute": 48}
